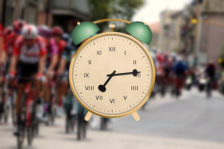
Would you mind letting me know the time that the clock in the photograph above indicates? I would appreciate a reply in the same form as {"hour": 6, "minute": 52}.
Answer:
{"hour": 7, "minute": 14}
